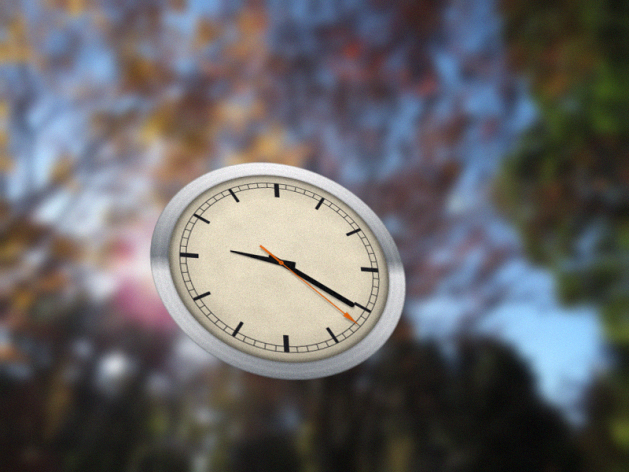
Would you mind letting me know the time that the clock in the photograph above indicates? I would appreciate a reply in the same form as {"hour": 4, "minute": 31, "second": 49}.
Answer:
{"hour": 9, "minute": 20, "second": 22}
